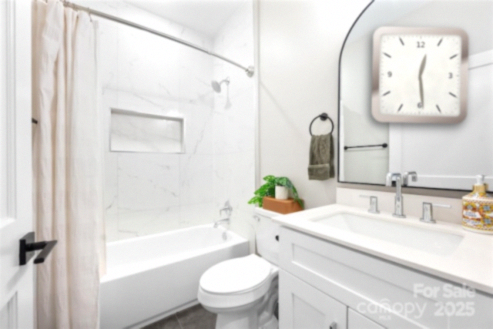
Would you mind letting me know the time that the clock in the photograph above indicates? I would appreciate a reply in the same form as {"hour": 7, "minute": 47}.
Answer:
{"hour": 12, "minute": 29}
